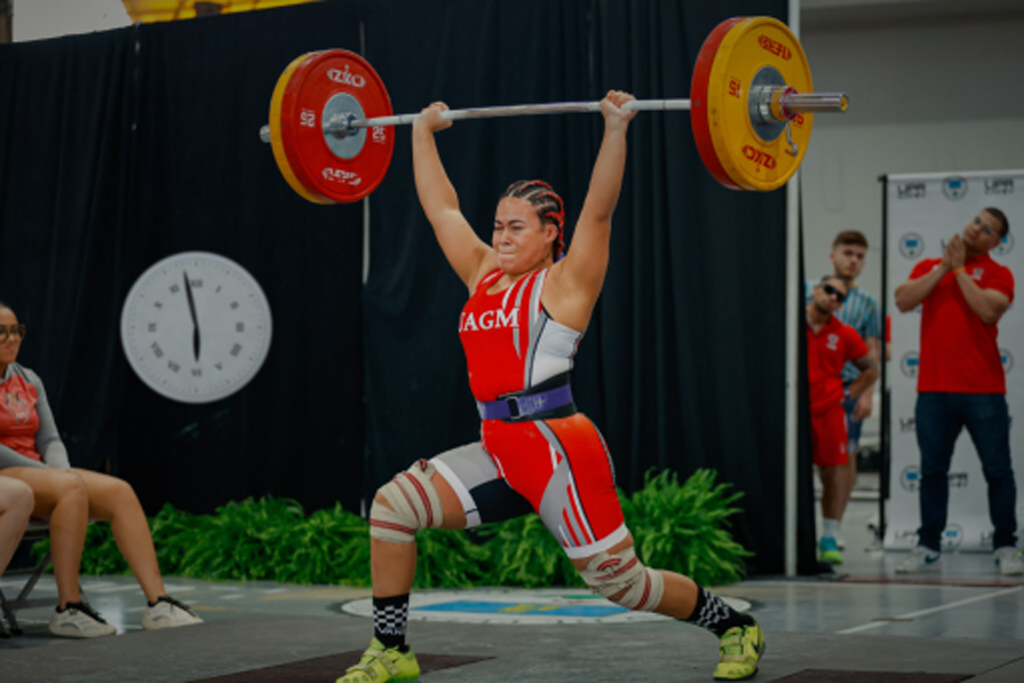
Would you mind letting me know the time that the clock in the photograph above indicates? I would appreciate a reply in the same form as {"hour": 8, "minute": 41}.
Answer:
{"hour": 5, "minute": 58}
